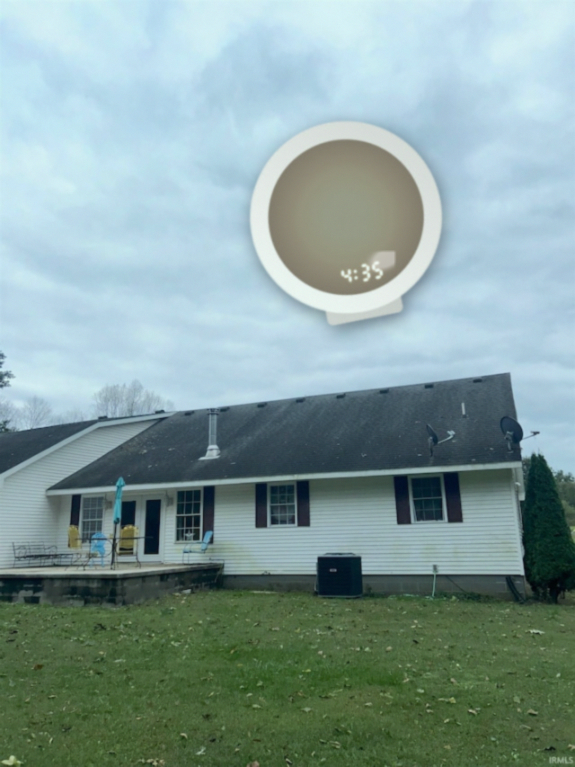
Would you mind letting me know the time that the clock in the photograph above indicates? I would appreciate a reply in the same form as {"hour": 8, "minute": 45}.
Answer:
{"hour": 4, "minute": 35}
